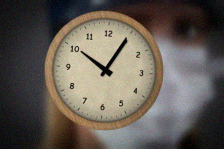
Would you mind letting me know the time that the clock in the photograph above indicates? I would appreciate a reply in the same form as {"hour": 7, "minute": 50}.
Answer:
{"hour": 10, "minute": 5}
